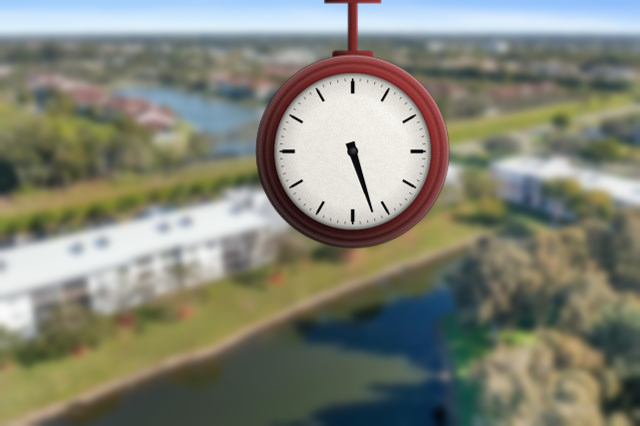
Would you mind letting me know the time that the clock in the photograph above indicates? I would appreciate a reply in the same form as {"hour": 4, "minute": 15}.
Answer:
{"hour": 5, "minute": 27}
